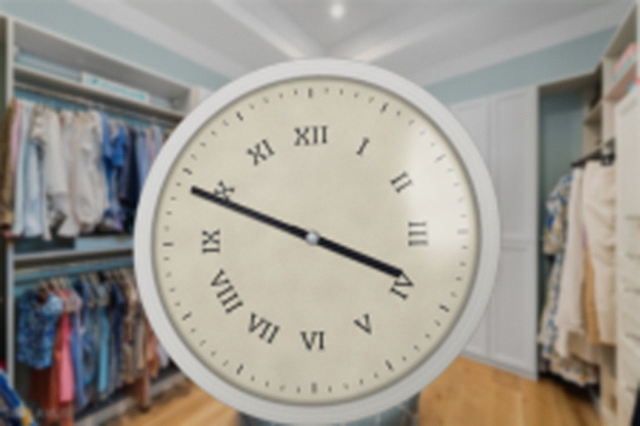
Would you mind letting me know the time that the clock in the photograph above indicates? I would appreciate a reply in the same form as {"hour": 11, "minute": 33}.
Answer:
{"hour": 3, "minute": 49}
